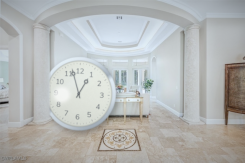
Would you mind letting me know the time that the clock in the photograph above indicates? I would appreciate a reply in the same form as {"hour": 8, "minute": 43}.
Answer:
{"hour": 12, "minute": 57}
